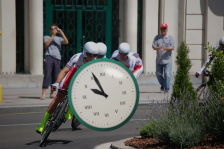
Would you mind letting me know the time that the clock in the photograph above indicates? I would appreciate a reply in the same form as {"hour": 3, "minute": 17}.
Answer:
{"hour": 9, "minute": 56}
